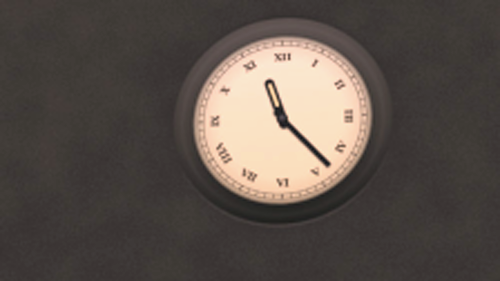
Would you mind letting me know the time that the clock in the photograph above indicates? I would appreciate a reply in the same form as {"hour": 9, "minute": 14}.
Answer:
{"hour": 11, "minute": 23}
